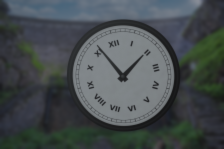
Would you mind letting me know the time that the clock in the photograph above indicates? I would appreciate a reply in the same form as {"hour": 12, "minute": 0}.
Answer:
{"hour": 1, "minute": 56}
